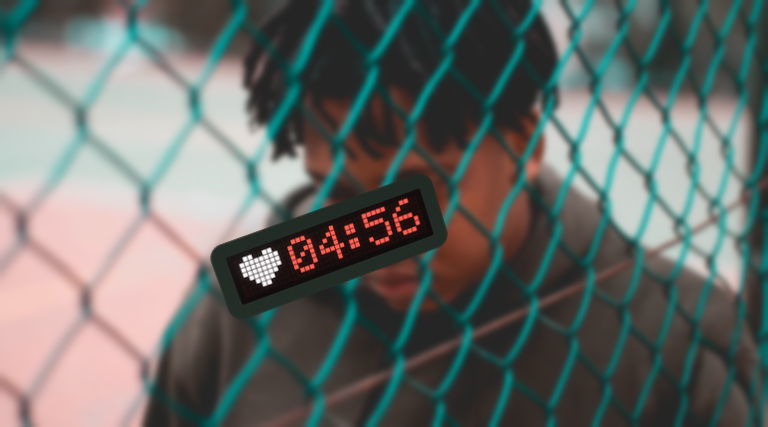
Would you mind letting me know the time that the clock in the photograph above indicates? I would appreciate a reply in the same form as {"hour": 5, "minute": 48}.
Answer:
{"hour": 4, "minute": 56}
